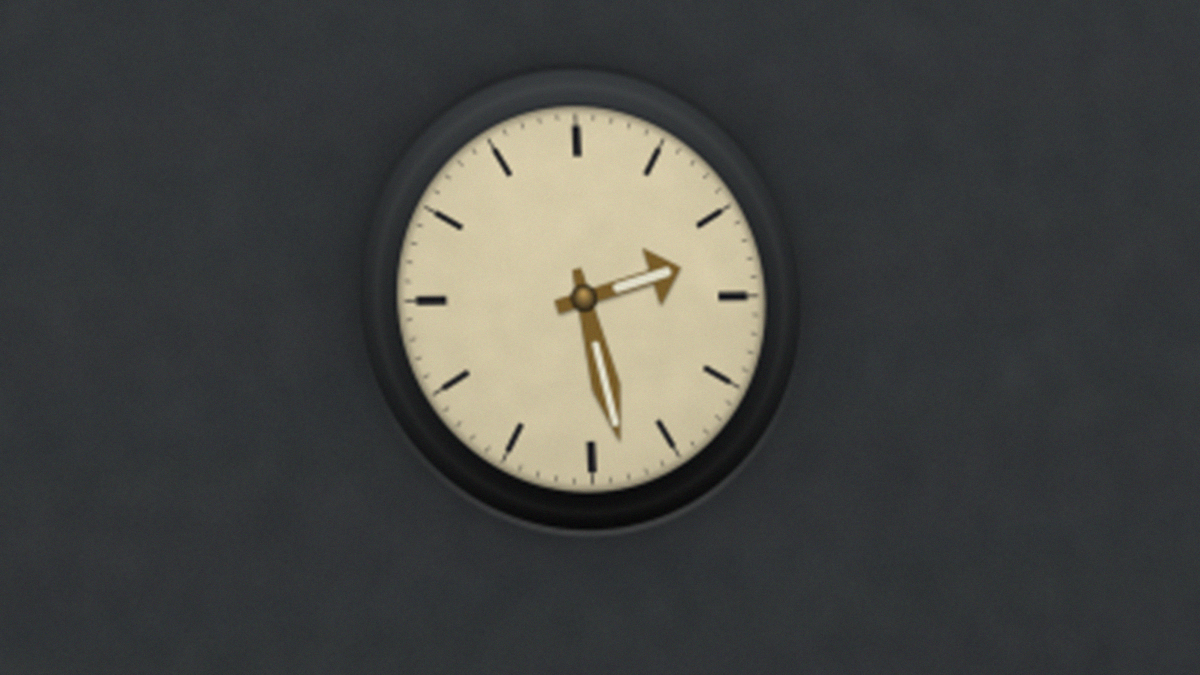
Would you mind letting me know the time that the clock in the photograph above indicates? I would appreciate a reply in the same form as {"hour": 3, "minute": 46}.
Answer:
{"hour": 2, "minute": 28}
